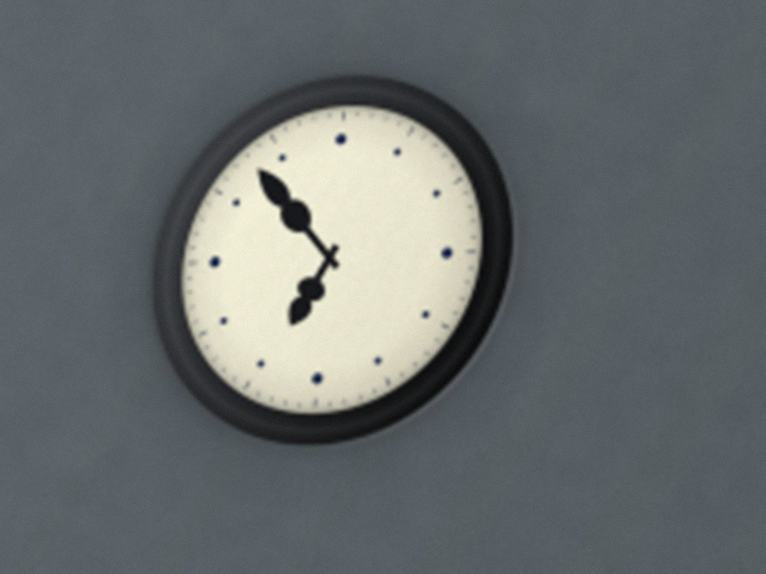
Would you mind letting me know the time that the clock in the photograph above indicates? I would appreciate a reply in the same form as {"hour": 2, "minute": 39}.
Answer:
{"hour": 6, "minute": 53}
